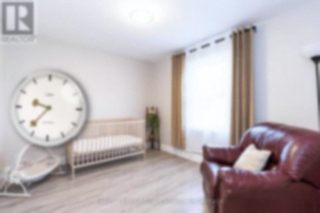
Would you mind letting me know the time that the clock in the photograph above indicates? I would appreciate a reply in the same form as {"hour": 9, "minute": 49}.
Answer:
{"hour": 9, "minute": 37}
